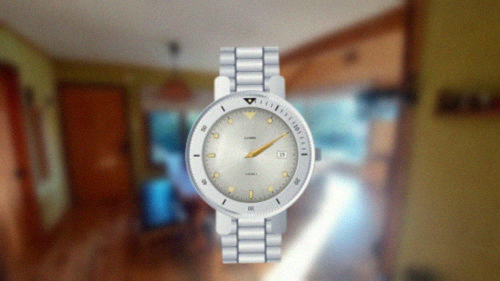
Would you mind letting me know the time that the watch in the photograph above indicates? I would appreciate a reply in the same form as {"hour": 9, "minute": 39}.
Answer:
{"hour": 2, "minute": 10}
